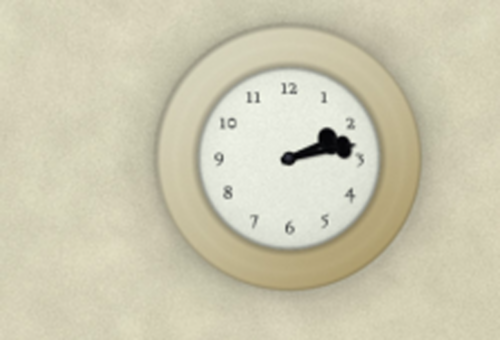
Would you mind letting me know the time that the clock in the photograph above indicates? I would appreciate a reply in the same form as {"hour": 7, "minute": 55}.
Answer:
{"hour": 2, "minute": 13}
